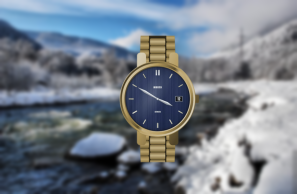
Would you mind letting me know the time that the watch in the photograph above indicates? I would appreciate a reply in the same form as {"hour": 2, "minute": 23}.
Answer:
{"hour": 3, "minute": 50}
